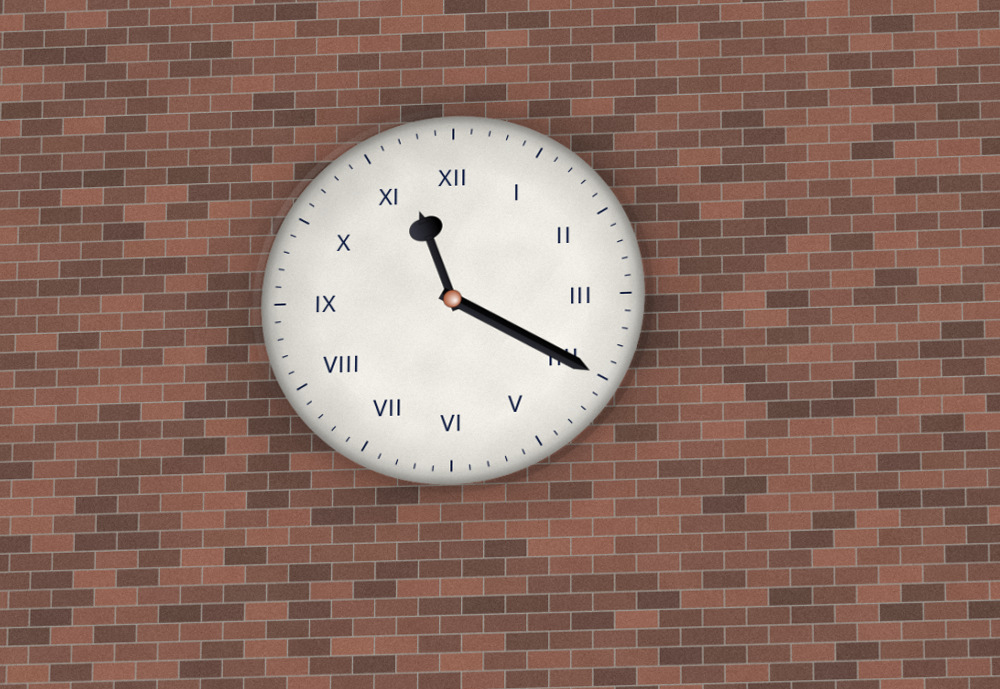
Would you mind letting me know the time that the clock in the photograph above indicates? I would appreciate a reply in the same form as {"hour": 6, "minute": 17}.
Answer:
{"hour": 11, "minute": 20}
